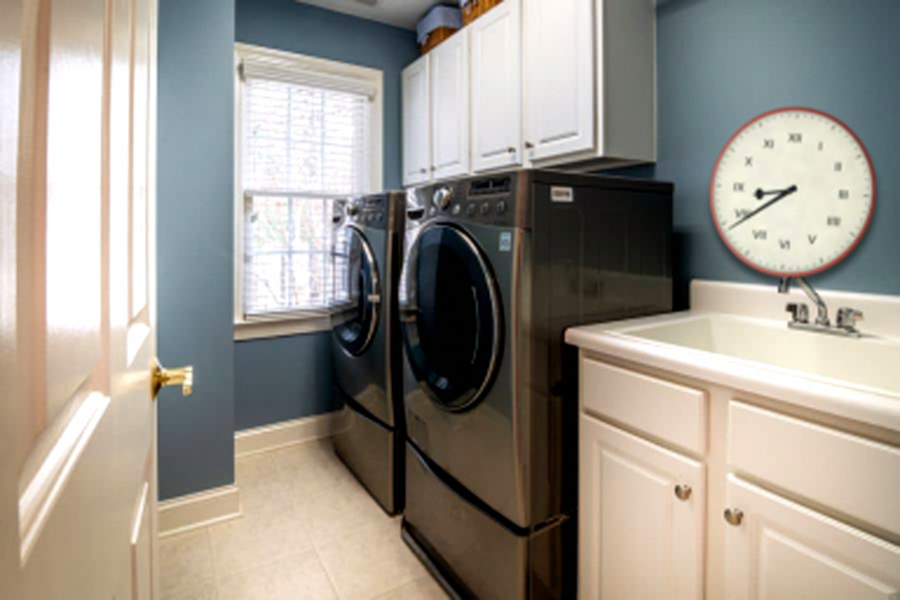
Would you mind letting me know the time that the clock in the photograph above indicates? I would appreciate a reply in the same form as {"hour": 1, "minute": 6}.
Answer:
{"hour": 8, "minute": 39}
